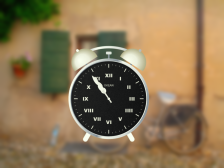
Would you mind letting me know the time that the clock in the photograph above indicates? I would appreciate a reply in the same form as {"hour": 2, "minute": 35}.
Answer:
{"hour": 10, "minute": 54}
